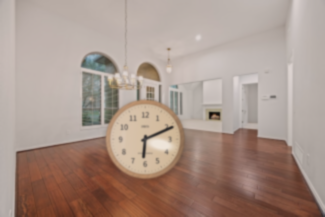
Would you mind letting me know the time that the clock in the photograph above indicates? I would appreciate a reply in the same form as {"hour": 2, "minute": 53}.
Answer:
{"hour": 6, "minute": 11}
